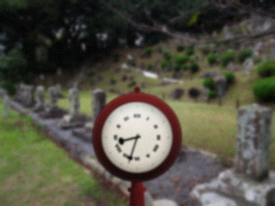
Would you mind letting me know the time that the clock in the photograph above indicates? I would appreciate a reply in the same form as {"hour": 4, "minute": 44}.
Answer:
{"hour": 8, "minute": 33}
